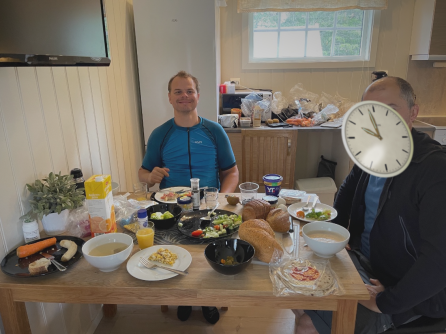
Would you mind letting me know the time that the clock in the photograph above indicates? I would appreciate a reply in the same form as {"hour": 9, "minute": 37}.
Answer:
{"hour": 9, "minute": 58}
